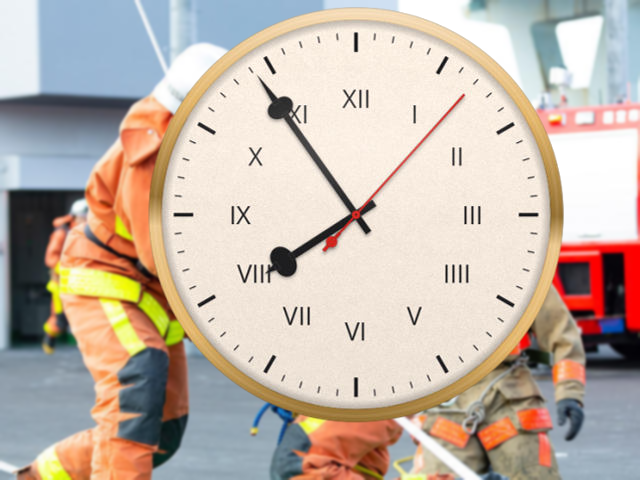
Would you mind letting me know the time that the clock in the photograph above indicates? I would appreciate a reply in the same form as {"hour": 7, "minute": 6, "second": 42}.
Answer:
{"hour": 7, "minute": 54, "second": 7}
